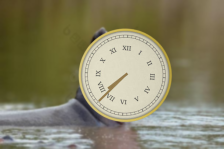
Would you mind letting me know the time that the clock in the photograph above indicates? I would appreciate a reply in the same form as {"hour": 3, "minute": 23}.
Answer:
{"hour": 7, "minute": 37}
